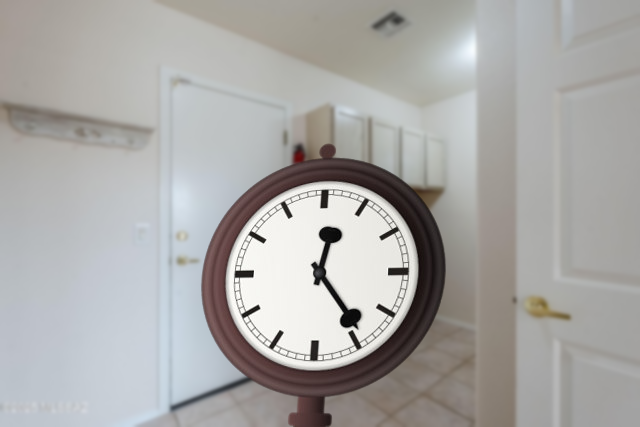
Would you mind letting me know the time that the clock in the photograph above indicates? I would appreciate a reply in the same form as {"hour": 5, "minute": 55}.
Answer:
{"hour": 12, "minute": 24}
